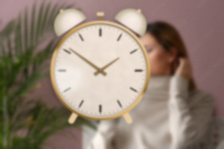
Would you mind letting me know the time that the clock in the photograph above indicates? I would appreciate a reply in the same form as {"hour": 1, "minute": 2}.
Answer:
{"hour": 1, "minute": 51}
